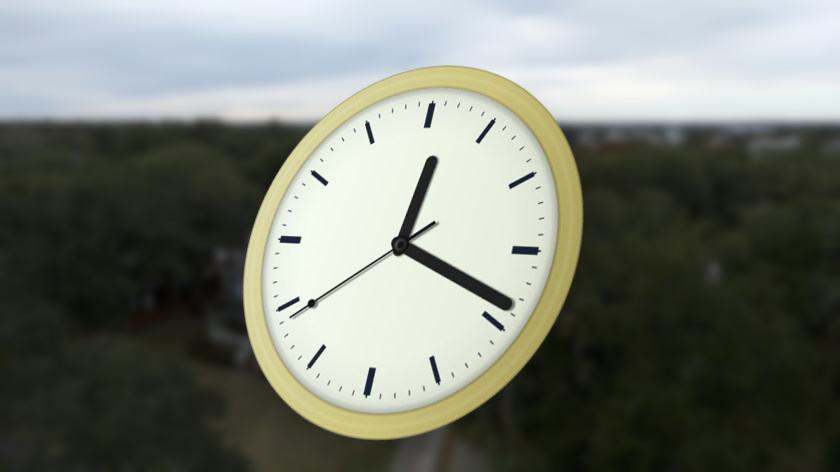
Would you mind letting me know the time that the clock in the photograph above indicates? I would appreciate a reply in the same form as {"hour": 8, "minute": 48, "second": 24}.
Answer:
{"hour": 12, "minute": 18, "second": 39}
